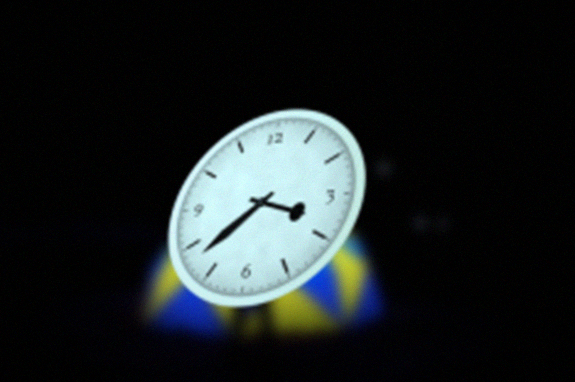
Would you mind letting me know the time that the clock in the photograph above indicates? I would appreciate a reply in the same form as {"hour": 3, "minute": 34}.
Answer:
{"hour": 3, "minute": 38}
